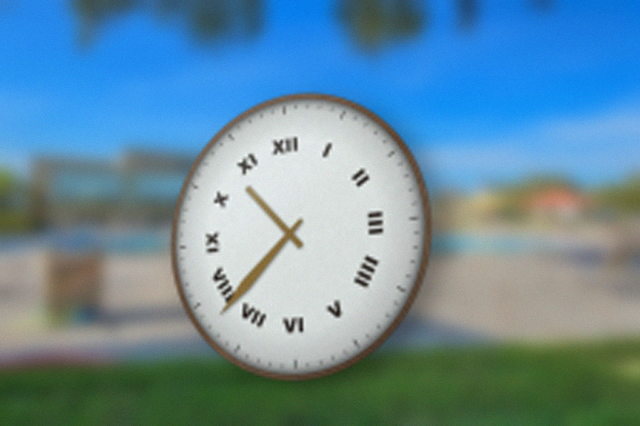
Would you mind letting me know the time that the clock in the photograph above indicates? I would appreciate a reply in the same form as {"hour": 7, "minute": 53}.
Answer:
{"hour": 10, "minute": 38}
